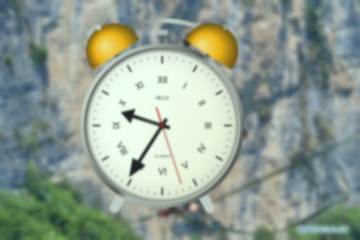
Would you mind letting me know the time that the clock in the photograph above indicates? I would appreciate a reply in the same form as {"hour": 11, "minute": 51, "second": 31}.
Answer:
{"hour": 9, "minute": 35, "second": 27}
